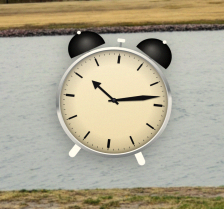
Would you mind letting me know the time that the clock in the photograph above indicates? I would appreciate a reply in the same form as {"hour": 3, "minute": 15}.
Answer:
{"hour": 10, "minute": 13}
